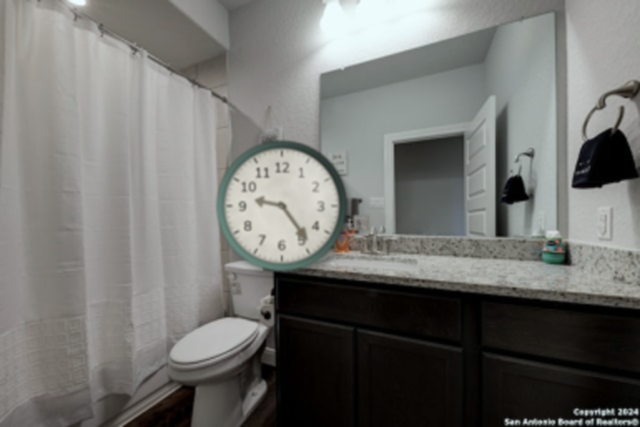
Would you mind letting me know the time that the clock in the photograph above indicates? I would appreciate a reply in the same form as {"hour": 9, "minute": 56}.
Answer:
{"hour": 9, "minute": 24}
